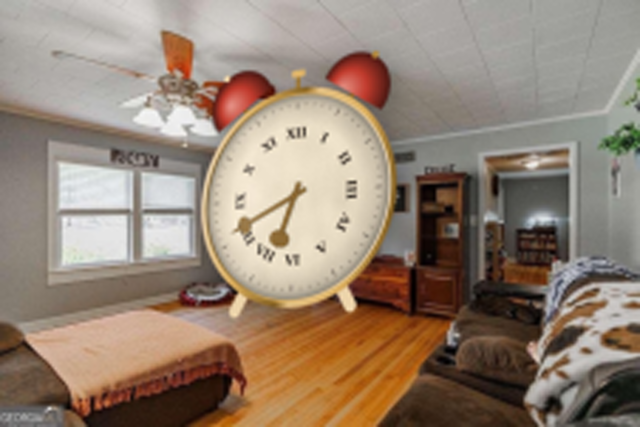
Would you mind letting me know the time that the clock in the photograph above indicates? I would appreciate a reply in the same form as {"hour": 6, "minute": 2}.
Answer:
{"hour": 6, "minute": 41}
